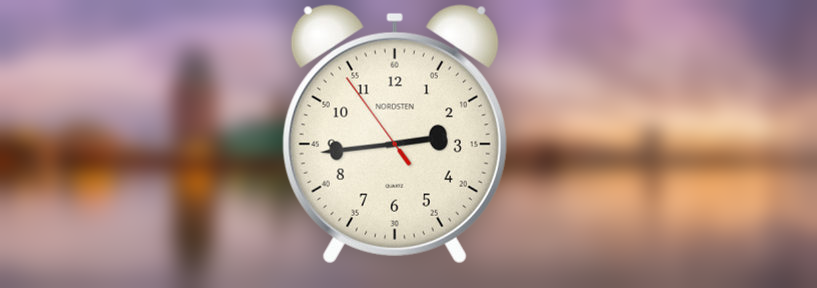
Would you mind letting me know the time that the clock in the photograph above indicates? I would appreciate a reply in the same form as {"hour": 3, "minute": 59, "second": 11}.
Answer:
{"hour": 2, "minute": 43, "second": 54}
